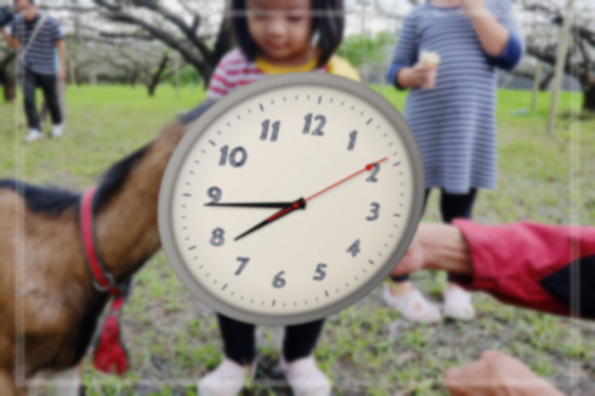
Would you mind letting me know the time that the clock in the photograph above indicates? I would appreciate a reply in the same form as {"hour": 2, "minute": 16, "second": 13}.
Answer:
{"hour": 7, "minute": 44, "second": 9}
